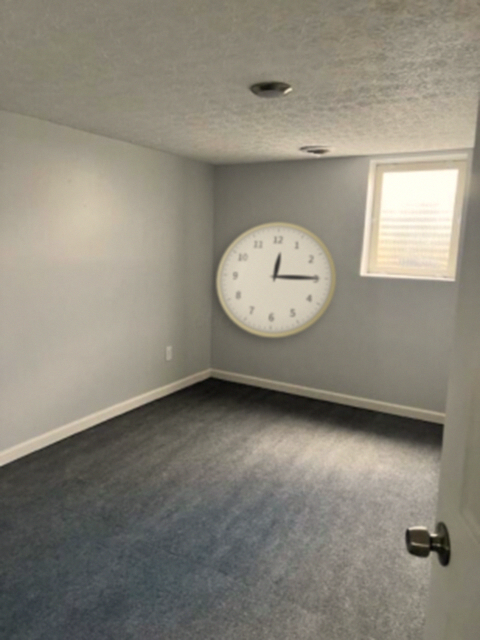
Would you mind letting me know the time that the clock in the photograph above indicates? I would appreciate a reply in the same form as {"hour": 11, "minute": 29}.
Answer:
{"hour": 12, "minute": 15}
